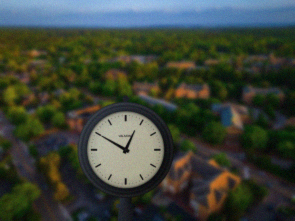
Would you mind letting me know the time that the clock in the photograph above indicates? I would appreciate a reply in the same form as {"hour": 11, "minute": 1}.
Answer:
{"hour": 12, "minute": 50}
